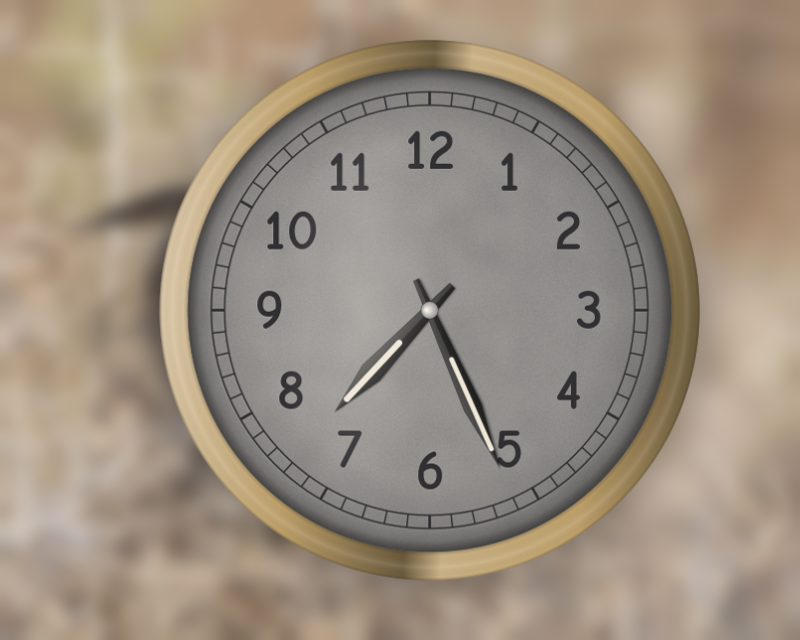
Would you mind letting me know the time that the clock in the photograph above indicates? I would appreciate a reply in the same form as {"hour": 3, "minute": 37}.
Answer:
{"hour": 7, "minute": 26}
